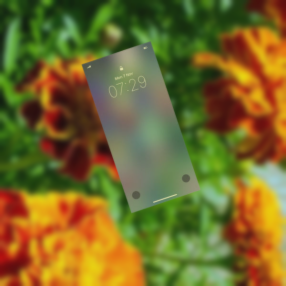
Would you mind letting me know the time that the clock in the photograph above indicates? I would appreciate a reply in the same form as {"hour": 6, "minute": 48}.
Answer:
{"hour": 7, "minute": 29}
